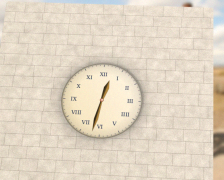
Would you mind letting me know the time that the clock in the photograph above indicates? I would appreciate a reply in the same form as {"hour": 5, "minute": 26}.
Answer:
{"hour": 12, "minute": 32}
